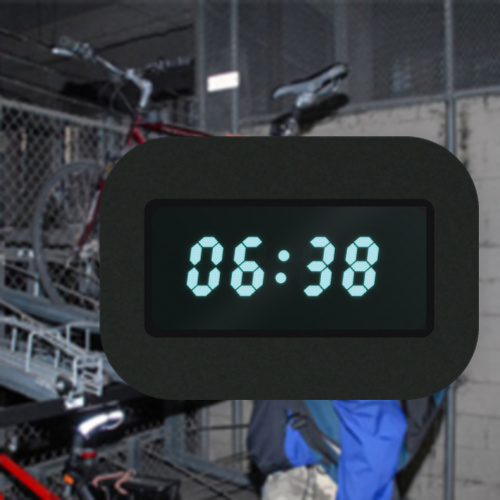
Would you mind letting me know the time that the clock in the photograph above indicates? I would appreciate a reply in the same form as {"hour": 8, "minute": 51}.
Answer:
{"hour": 6, "minute": 38}
